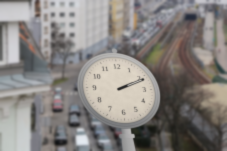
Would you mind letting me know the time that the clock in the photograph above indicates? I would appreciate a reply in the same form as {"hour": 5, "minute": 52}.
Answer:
{"hour": 2, "minute": 11}
